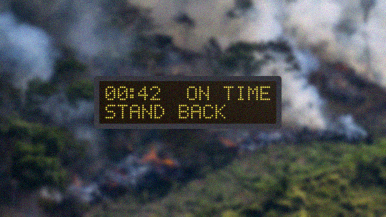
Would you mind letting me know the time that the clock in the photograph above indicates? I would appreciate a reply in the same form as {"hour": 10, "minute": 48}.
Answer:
{"hour": 0, "minute": 42}
